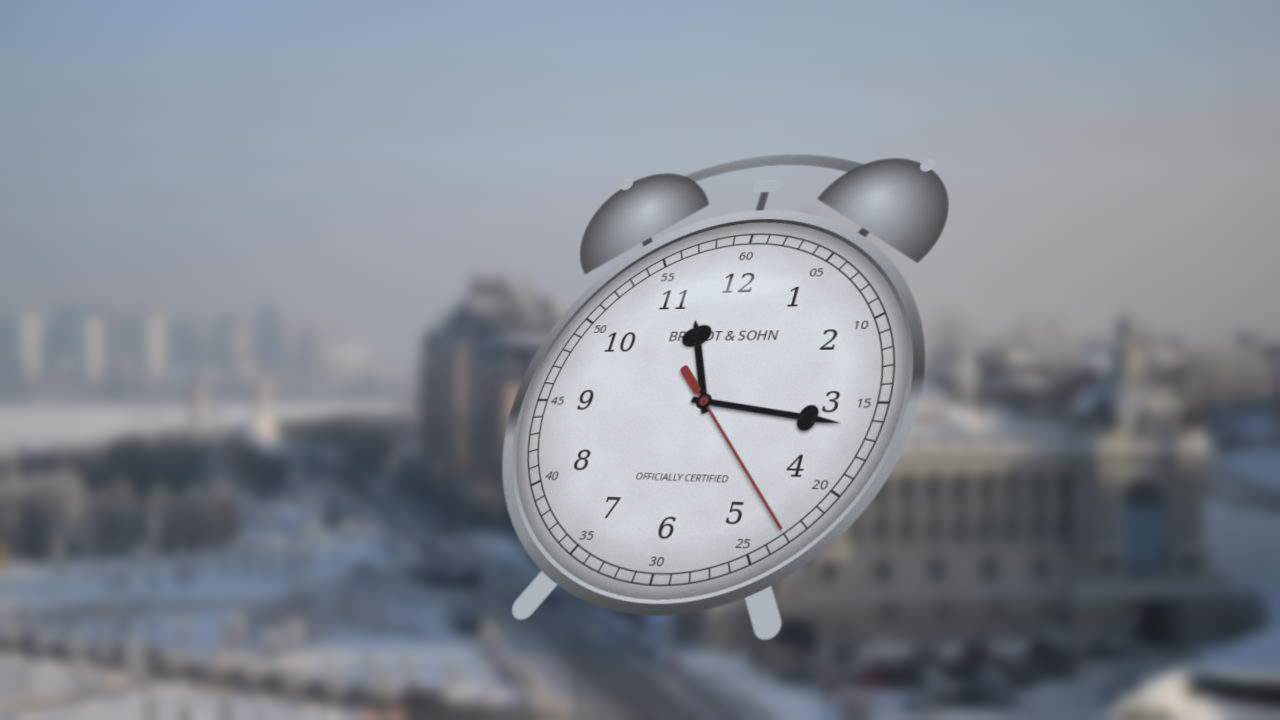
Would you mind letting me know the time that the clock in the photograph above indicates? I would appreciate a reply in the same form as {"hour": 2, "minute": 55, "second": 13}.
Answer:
{"hour": 11, "minute": 16, "second": 23}
